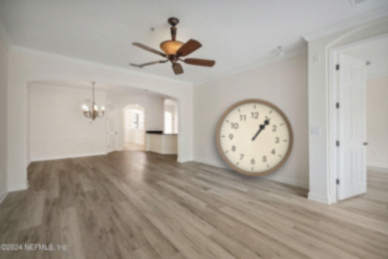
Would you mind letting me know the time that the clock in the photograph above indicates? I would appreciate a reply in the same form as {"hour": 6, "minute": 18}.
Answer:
{"hour": 1, "minute": 6}
